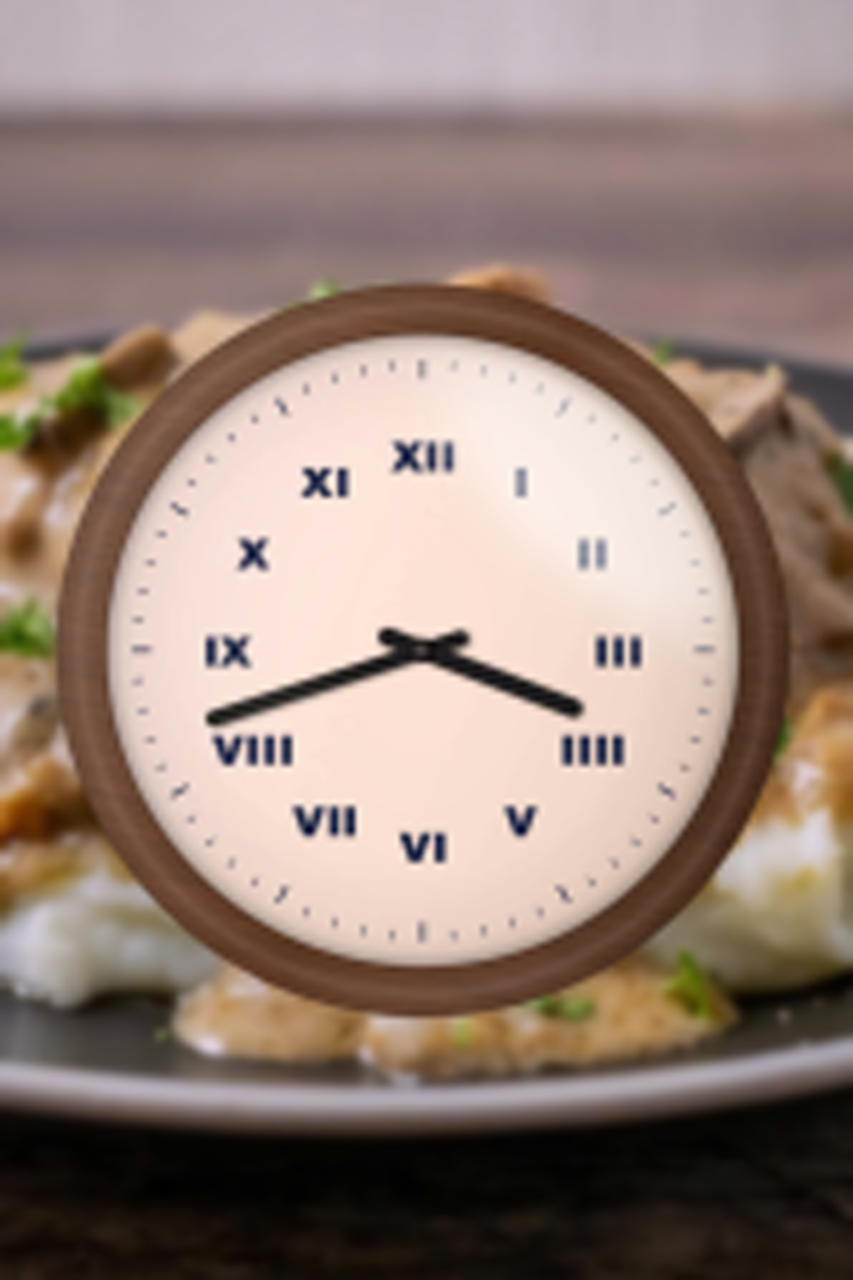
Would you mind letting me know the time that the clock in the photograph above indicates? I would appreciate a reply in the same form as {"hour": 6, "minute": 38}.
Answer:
{"hour": 3, "minute": 42}
